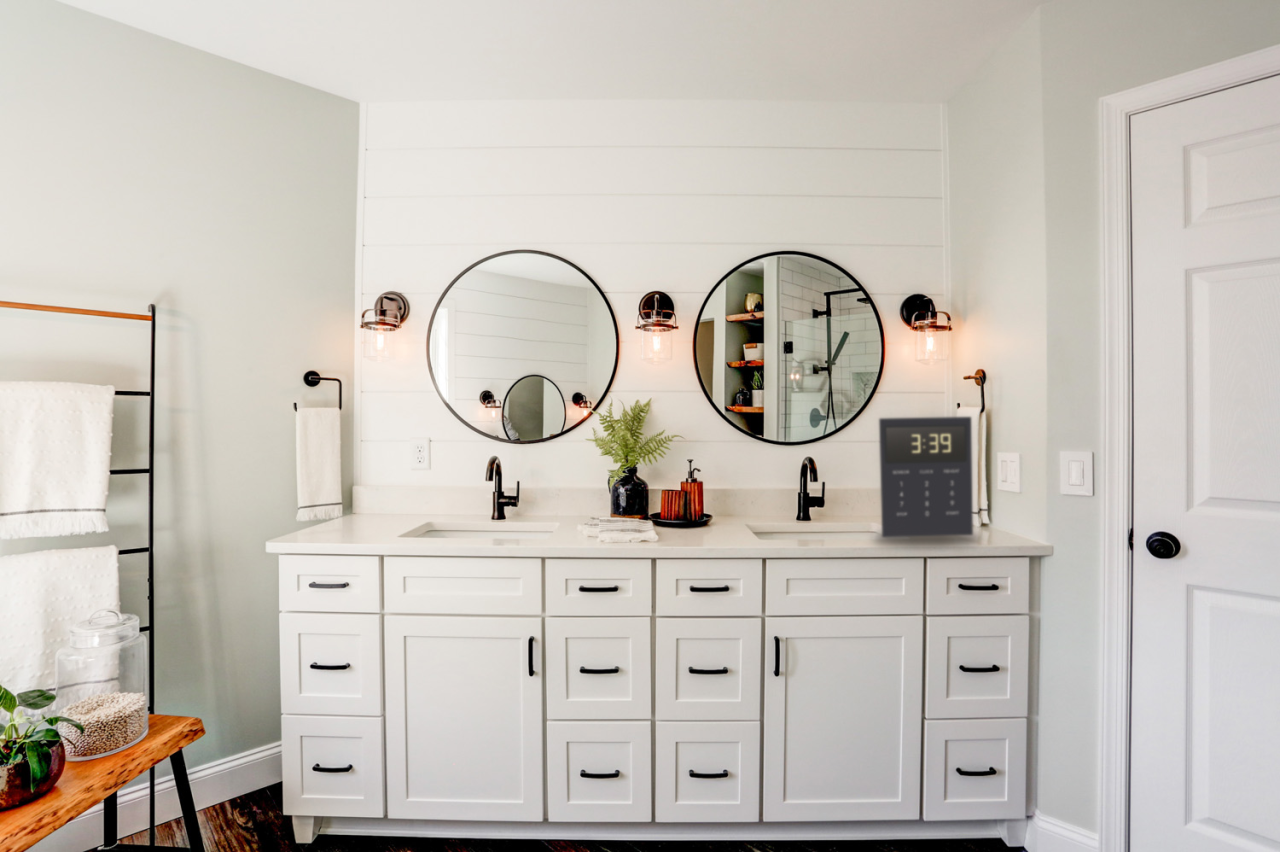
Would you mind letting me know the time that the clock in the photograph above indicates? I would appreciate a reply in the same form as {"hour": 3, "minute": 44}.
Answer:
{"hour": 3, "minute": 39}
